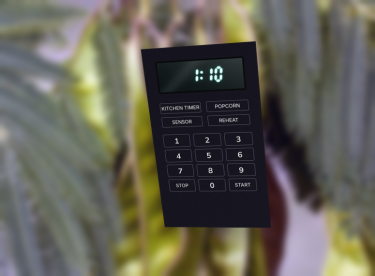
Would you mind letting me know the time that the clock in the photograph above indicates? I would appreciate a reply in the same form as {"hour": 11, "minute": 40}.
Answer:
{"hour": 1, "minute": 10}
